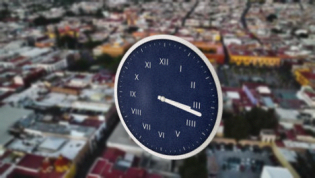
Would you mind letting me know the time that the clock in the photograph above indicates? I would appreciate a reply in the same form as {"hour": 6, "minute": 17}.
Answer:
{"hour": 3, "minute": 17}
